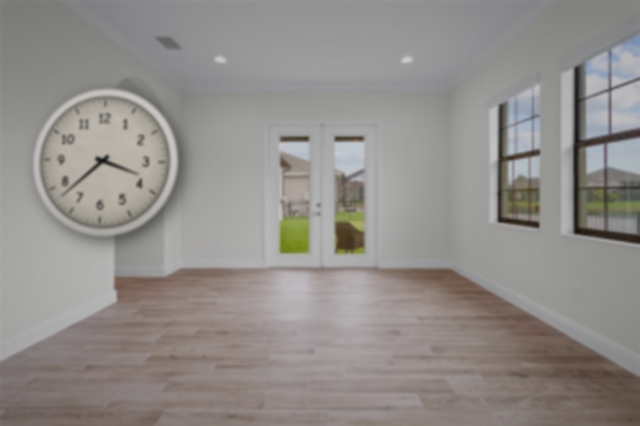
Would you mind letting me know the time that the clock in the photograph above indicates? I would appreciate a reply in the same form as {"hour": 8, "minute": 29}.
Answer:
{"hour": 3, "minute": 38}
